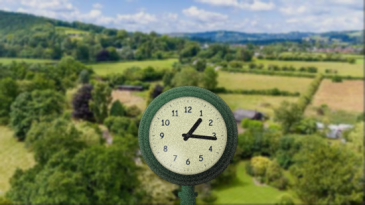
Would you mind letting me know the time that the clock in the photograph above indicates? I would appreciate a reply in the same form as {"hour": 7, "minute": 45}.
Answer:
{"hour": 1, "minute": 16}
